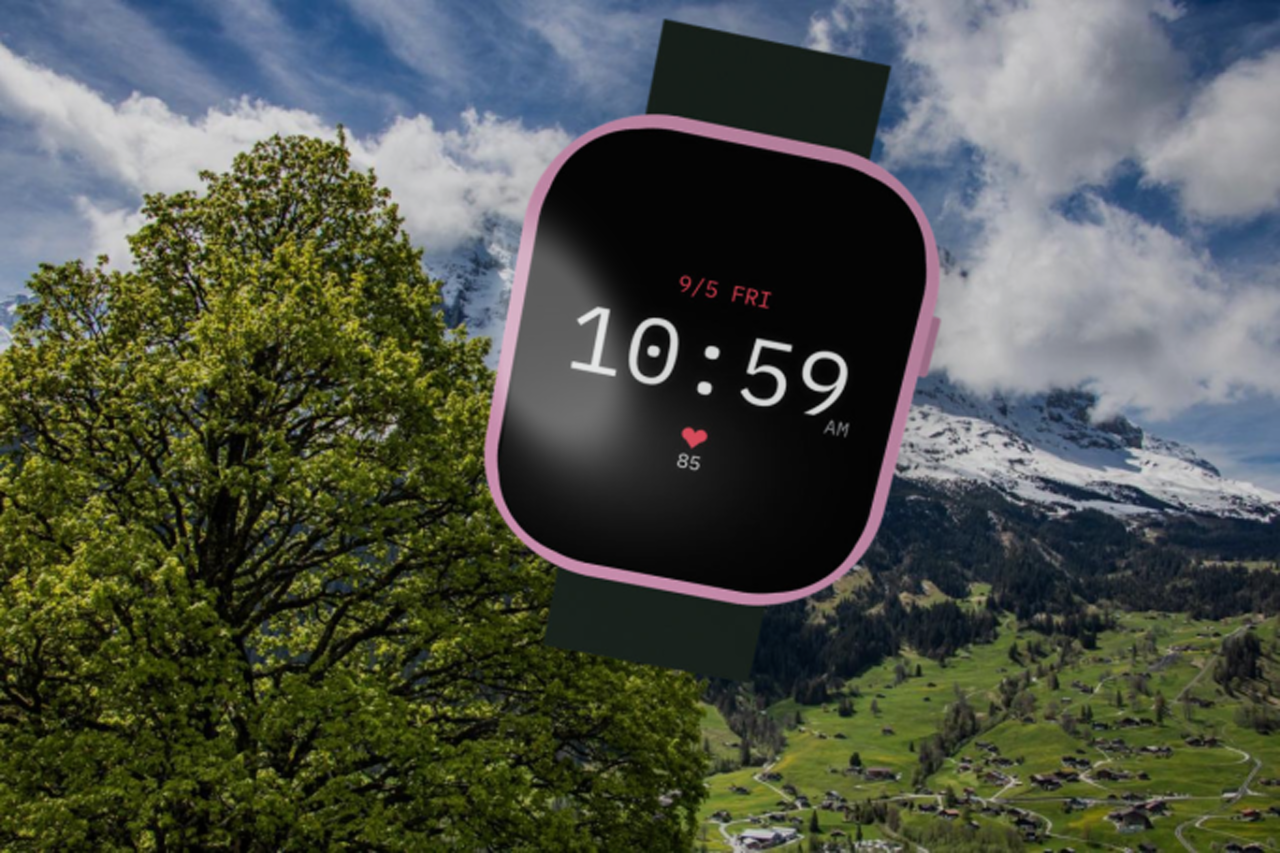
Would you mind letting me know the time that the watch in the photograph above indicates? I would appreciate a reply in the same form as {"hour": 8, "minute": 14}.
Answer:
{"hour": 10, "minute": 59}
